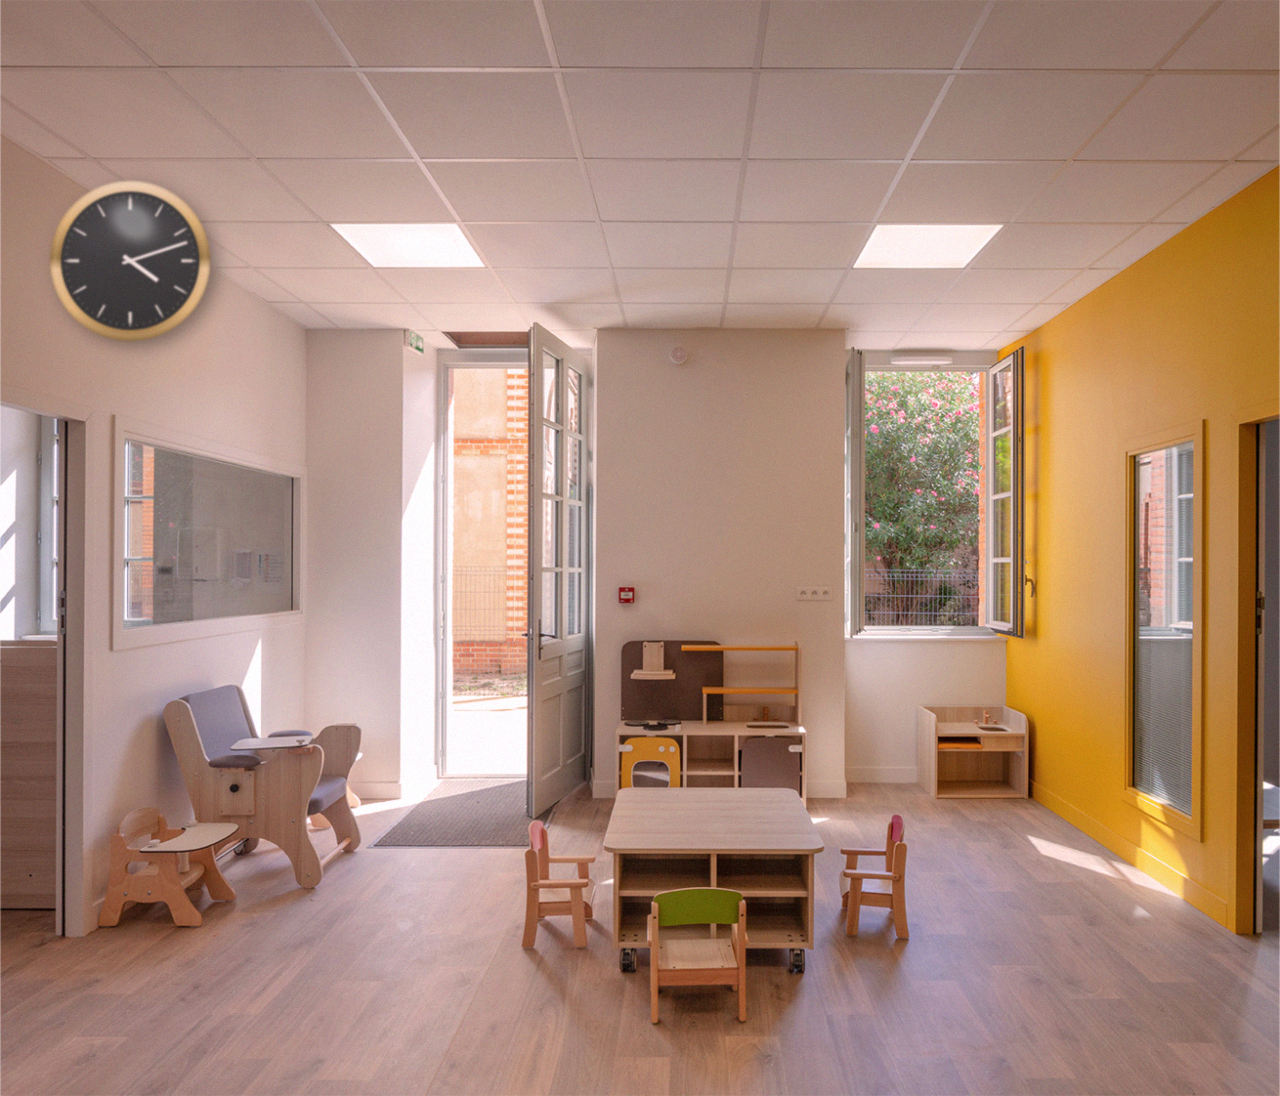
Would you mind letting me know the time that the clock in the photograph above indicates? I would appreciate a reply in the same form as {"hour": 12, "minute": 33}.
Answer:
{"hour": 4, "minute": 12}
